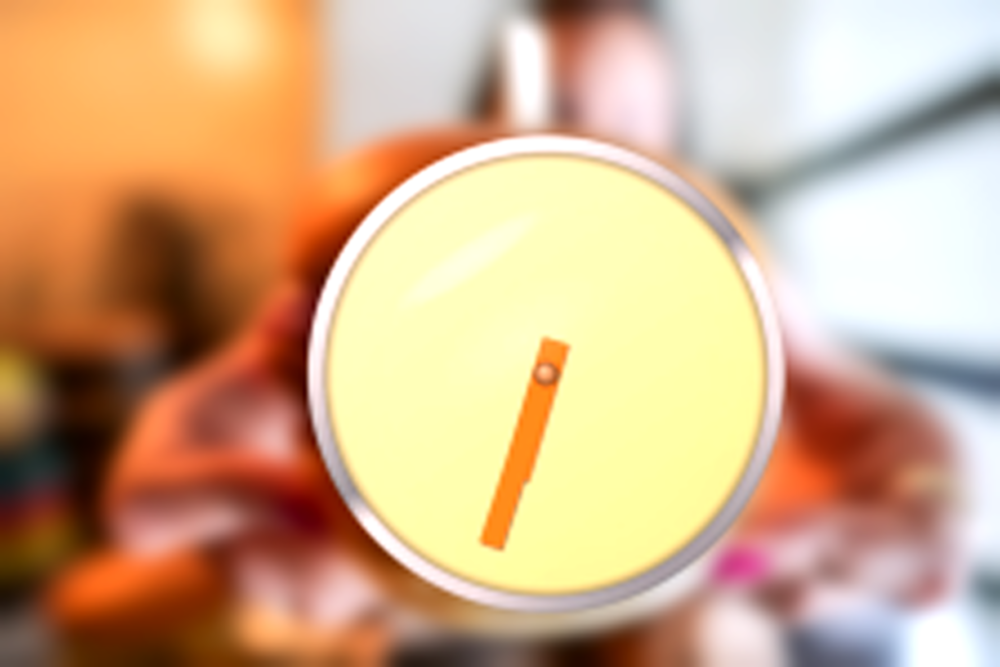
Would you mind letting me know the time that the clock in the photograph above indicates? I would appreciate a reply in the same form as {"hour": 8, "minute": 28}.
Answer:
{"hour": 6, "minute": 33}
